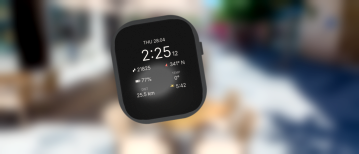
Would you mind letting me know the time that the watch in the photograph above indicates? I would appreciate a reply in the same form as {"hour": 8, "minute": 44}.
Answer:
{"hour": 2, "minute": 25}
